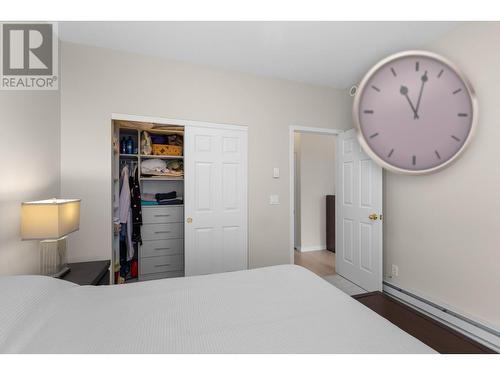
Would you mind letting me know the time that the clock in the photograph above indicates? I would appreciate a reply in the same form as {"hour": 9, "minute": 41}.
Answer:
{"hour": 11, "minute": 2}
